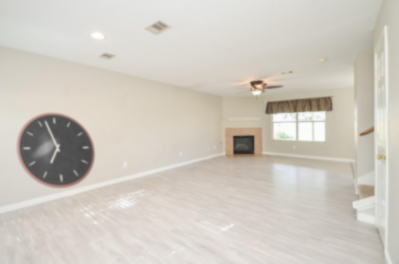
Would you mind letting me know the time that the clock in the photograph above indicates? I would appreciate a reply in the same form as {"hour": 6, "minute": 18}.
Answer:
{"hour": 6, "minute": 57}
